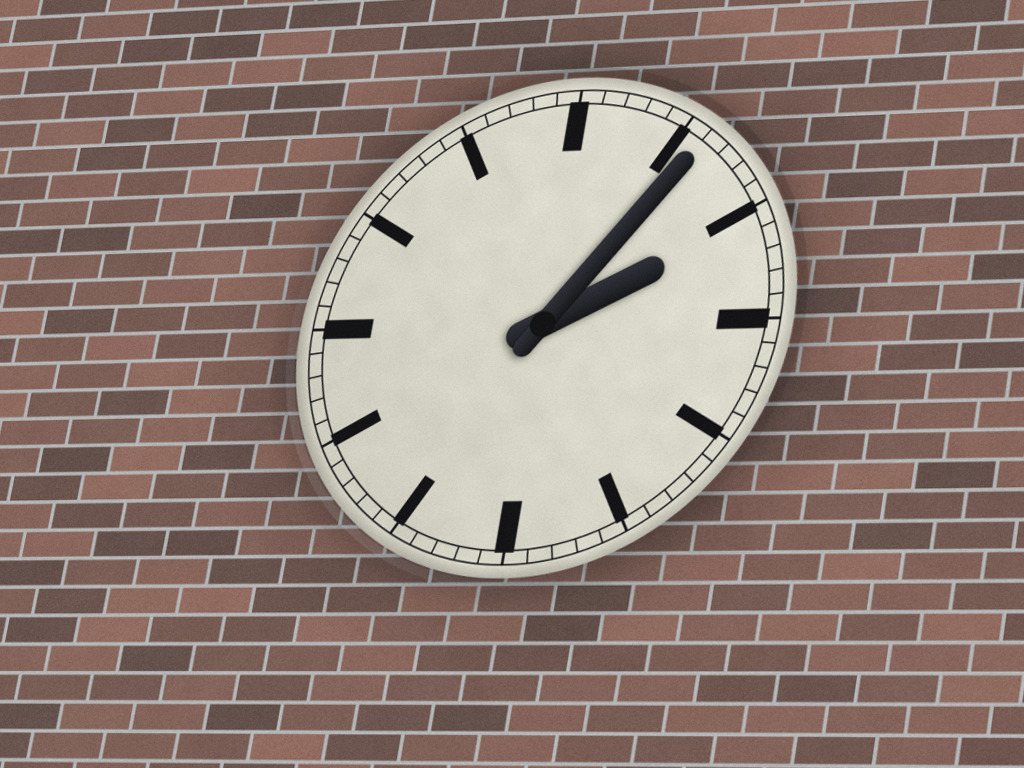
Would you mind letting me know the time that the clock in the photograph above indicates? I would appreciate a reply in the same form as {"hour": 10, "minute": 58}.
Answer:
{"hour": 2, "minute": 6}
